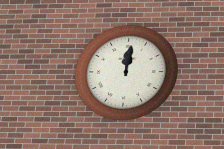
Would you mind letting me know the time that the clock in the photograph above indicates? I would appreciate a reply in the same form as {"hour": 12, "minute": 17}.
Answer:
{"hour": 12, "minute": 1}
